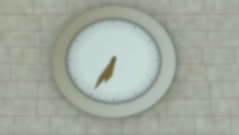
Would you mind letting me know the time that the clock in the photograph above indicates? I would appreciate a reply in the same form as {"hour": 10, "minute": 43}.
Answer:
{"hour": 6, "minute": 35}
